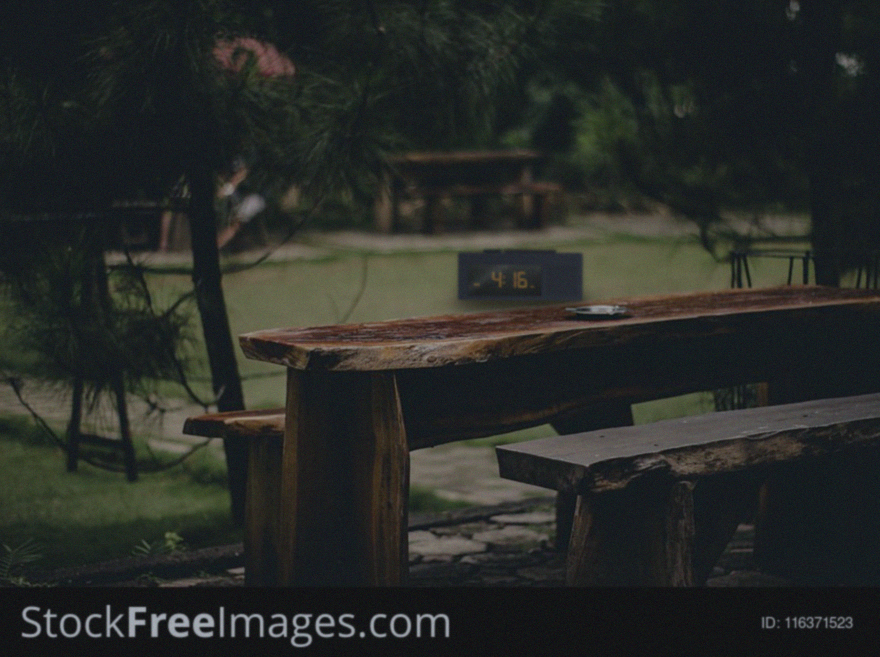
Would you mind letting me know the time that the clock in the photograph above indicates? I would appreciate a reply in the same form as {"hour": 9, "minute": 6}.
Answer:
{"hour": 4, "minute": 16}
